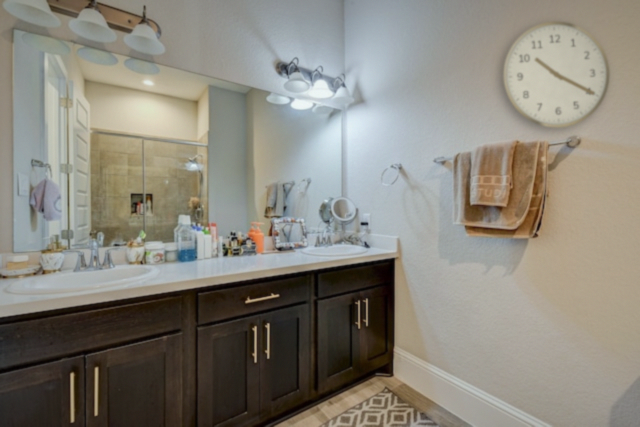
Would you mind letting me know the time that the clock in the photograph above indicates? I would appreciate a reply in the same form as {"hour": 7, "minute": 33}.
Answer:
{"hour": 10, "minute": 20}
